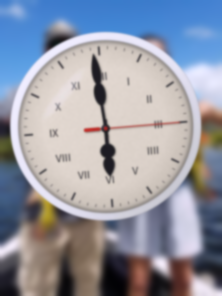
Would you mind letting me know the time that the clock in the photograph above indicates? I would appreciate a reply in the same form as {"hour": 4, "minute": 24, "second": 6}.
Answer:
{"hour": 5, "minute": 59, "second": 15}
